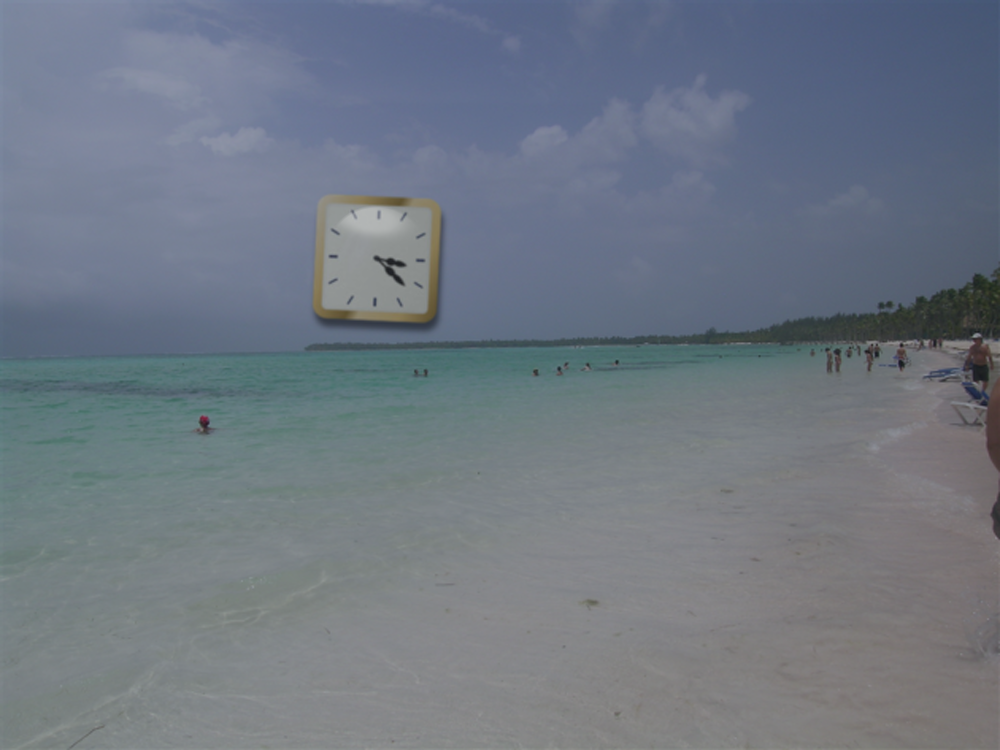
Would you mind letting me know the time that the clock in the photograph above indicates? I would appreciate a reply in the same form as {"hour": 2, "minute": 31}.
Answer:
{"hour": 3, "minute": 22}
